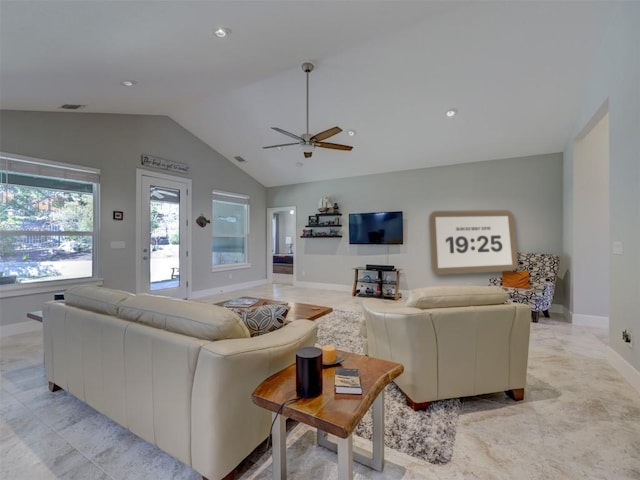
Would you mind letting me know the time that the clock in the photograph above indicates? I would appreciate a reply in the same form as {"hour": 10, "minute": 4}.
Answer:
{"hour": 19, "minute": 25}
